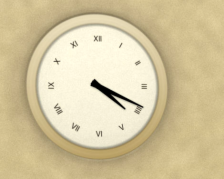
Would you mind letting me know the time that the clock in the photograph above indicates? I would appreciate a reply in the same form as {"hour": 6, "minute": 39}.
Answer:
{"hour": 4, "minute": 19}
